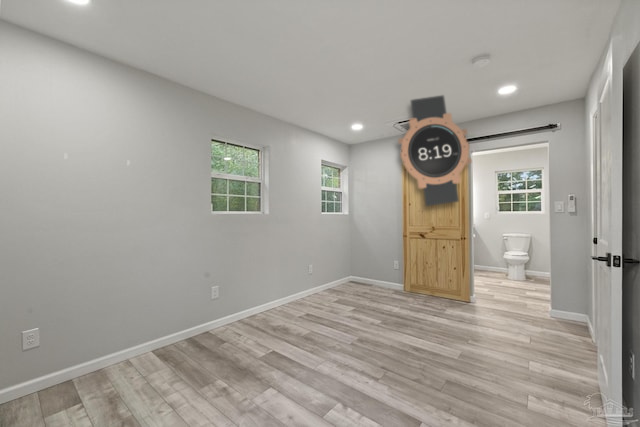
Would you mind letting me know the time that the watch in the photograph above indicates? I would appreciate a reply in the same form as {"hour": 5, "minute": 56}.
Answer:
{"hour": 8, "minute": 19}
